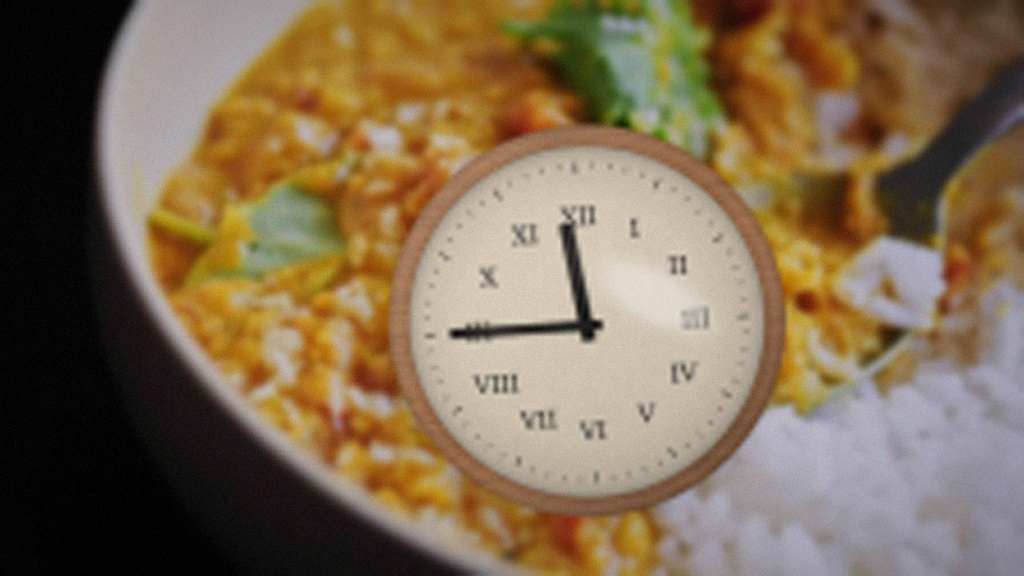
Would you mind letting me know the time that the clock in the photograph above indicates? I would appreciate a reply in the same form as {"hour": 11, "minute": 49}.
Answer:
{"hour": 11, "minute": 45}
